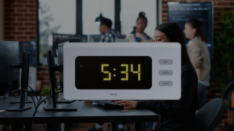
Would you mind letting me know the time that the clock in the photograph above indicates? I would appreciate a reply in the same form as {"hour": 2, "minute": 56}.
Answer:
{"hour": 5, "minute": 34}
